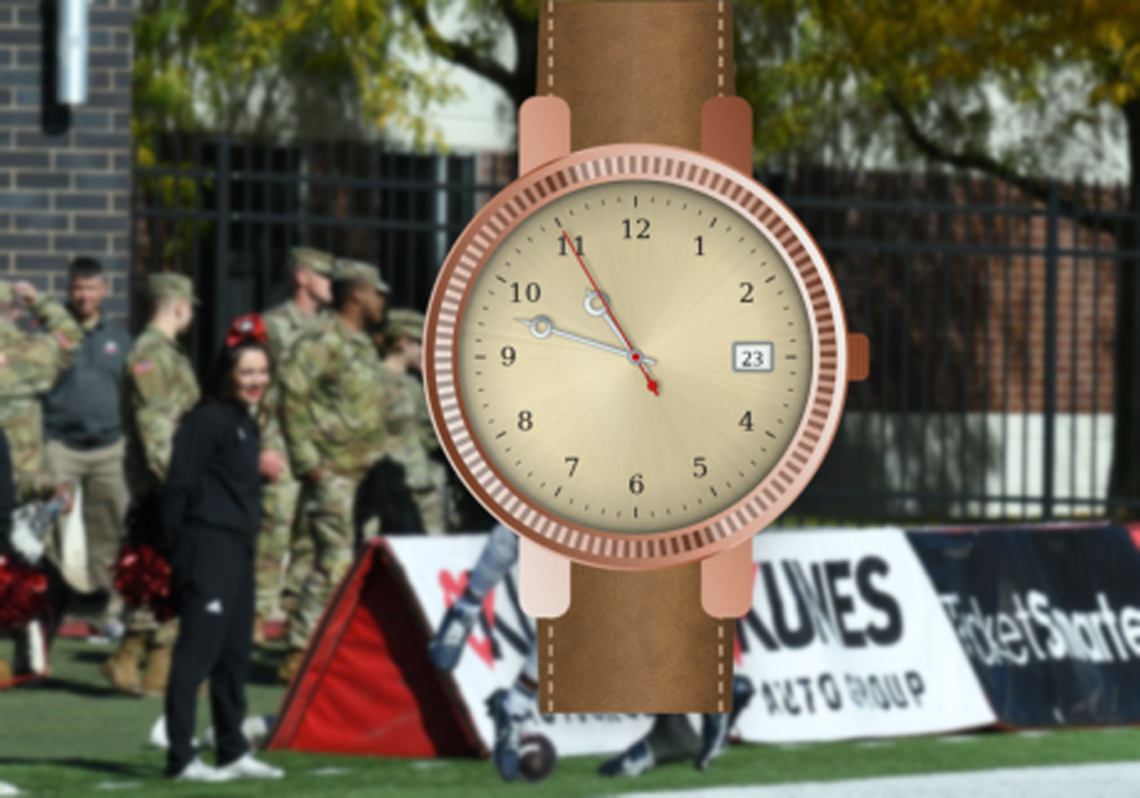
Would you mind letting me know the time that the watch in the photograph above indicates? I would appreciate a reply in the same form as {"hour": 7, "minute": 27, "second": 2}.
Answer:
{"hour": 10, "minute": 47, "second": 55}
